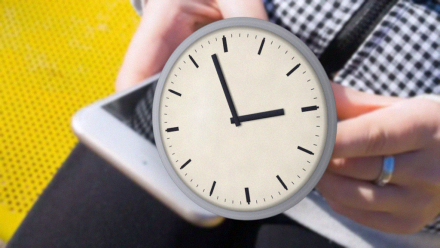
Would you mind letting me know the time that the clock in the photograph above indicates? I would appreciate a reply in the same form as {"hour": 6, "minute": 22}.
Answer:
{"hour": 2, "minute": 58}
